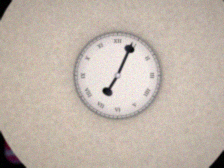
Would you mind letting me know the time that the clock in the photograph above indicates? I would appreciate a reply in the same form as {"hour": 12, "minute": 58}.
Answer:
{"hour": 7, "minute": 4}
